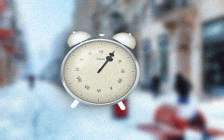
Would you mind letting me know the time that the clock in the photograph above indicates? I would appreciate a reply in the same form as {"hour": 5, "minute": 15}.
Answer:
{"hour": 1, "minute": 5}
